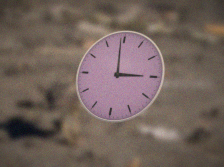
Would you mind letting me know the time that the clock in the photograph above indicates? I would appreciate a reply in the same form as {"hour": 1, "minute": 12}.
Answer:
{"hour": 2, "minute": 59}
